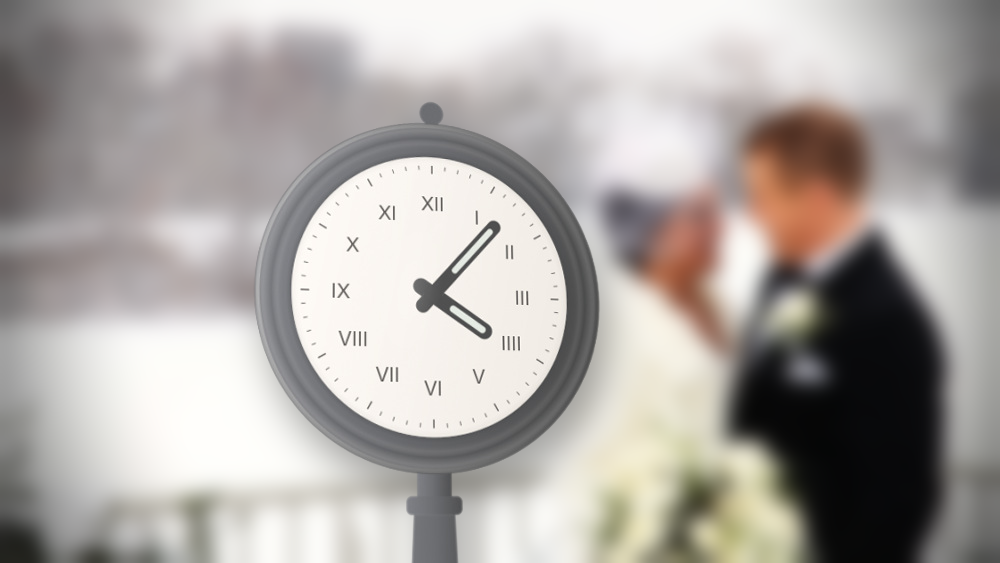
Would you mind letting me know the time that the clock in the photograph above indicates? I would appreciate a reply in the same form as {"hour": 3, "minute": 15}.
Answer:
{"hour": 4, "minute": 7}
